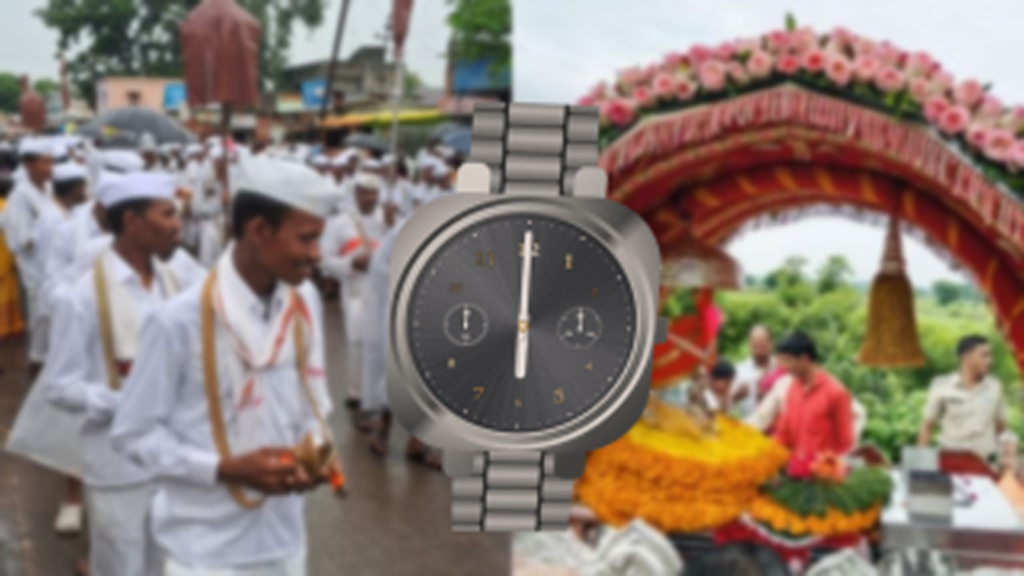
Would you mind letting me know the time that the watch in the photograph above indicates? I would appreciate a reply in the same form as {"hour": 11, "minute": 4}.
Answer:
{"hour": 6, "minute": 0}
